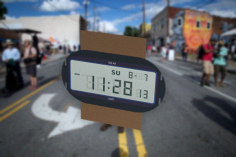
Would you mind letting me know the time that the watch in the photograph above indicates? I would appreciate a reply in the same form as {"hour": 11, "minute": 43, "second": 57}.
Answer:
{"hour": 11, "minute": 28, "second": 13}
